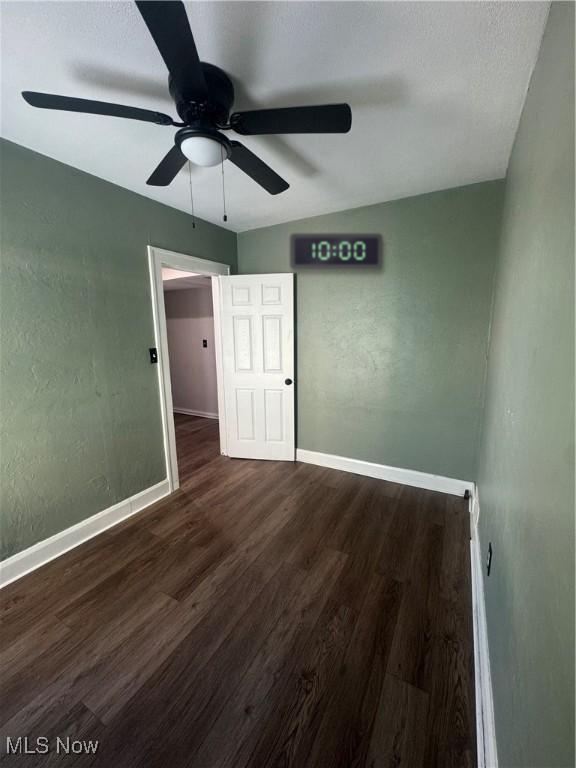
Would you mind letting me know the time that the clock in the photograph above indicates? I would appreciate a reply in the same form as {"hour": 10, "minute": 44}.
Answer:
{"hour": 10, "minute": 0}
